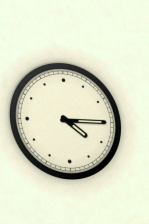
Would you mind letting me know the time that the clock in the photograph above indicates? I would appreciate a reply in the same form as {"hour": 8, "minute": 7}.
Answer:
{"hour": 4, "minute": 15}
